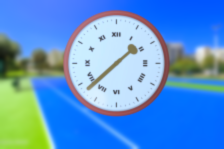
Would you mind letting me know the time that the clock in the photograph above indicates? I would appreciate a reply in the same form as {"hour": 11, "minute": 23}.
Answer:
{"hour": 1, "minute": 38}
